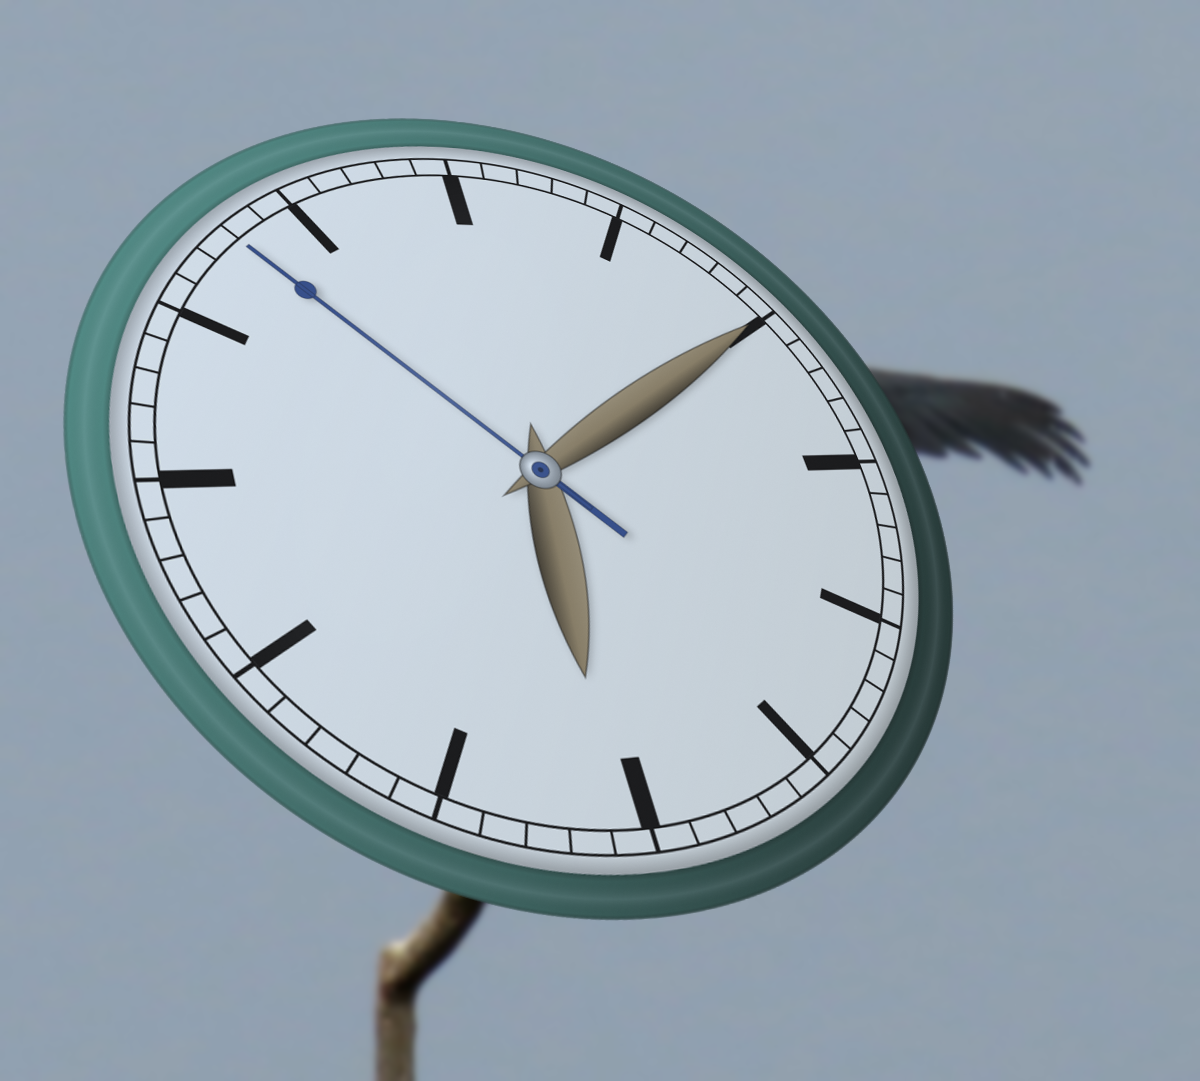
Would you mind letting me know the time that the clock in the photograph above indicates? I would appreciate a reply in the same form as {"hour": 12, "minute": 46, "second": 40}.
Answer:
{"hour": 6, "minute": 9, "second": 53}
